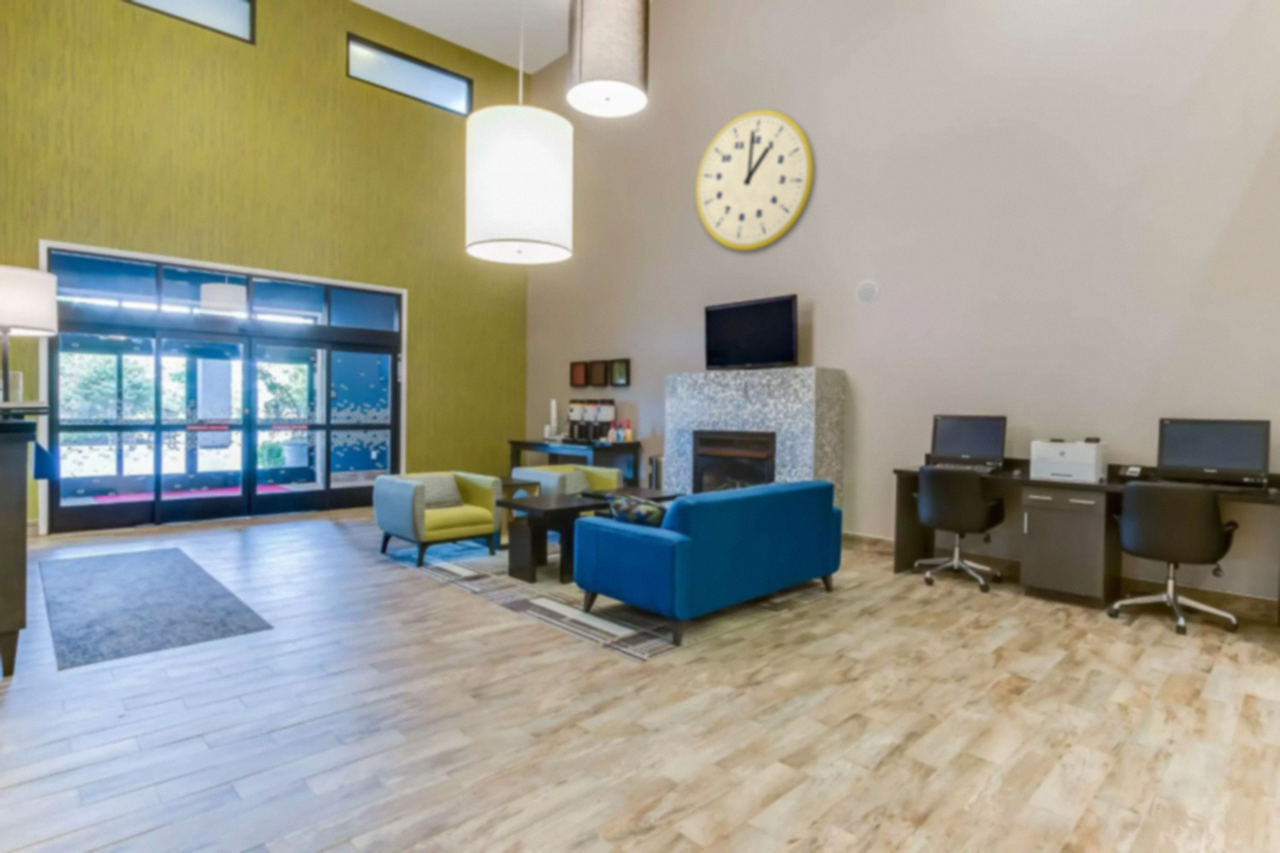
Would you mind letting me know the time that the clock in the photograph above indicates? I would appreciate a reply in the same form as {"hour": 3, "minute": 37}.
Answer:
{"hour": 12, "minute": 59}
